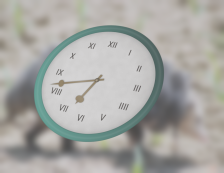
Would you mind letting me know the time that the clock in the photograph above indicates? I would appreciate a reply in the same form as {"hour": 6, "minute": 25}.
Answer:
{"hour": 6, "minute": 42}
